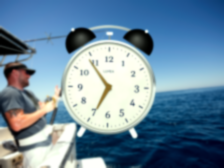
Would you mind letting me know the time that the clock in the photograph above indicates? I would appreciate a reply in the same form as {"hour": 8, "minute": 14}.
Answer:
{"hour": 6, "minute": 54}
